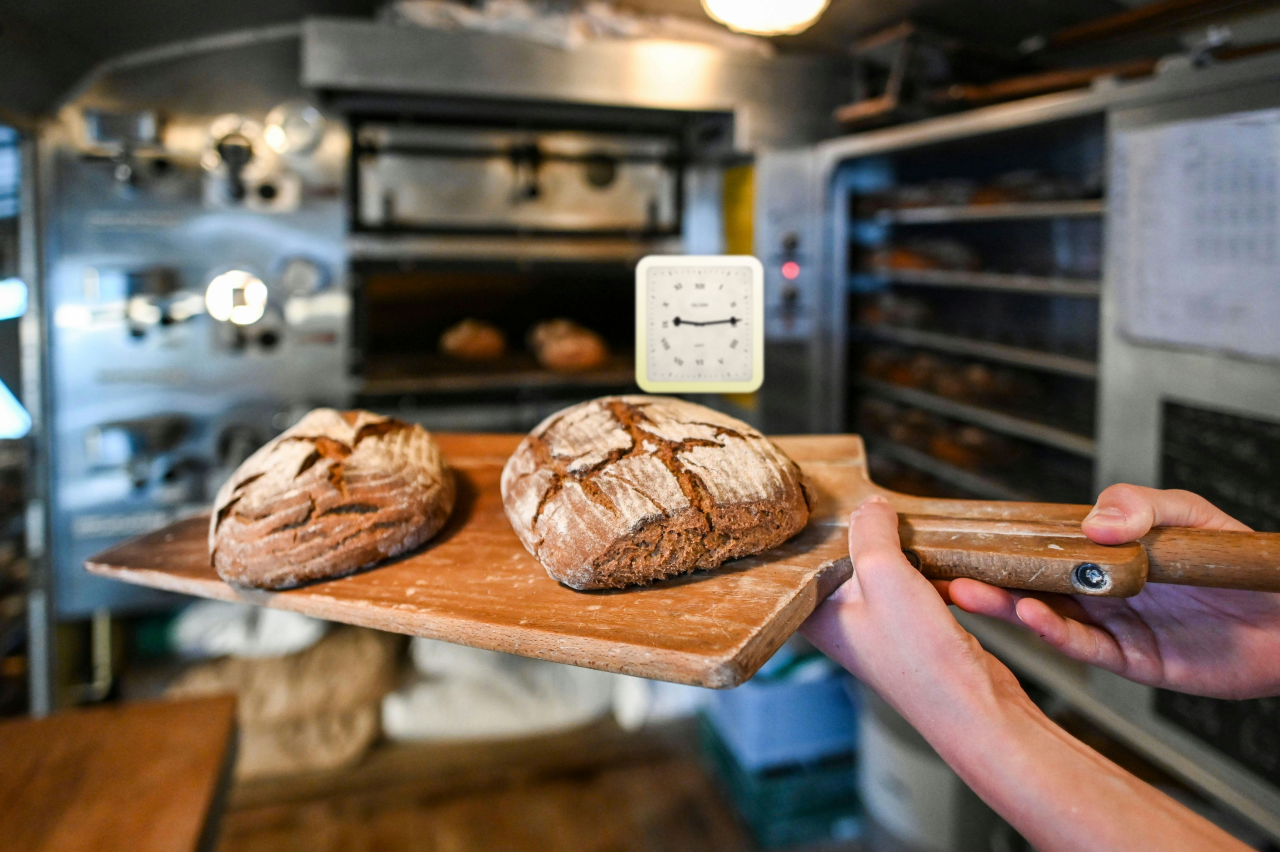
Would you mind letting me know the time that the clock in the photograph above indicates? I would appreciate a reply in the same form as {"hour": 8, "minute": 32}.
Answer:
{"hour": 9, "minute": 14}
